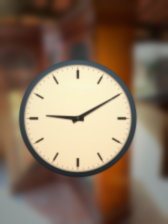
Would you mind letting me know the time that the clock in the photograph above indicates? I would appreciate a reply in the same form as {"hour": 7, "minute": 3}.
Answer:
{"hour": 9, "minute": 10}
